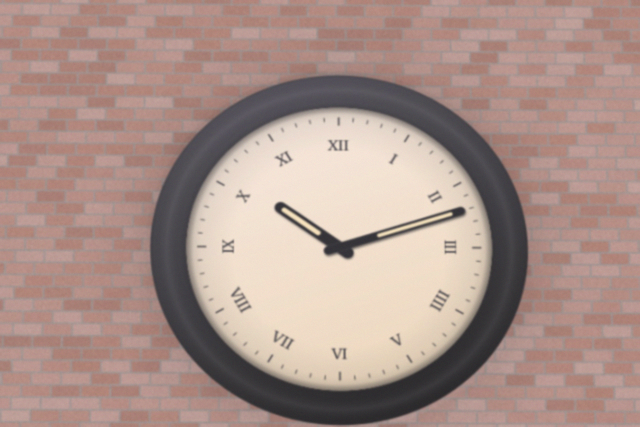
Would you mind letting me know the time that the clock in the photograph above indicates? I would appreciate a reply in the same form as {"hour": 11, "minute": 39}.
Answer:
{"hour": 10, "minute": 12}
